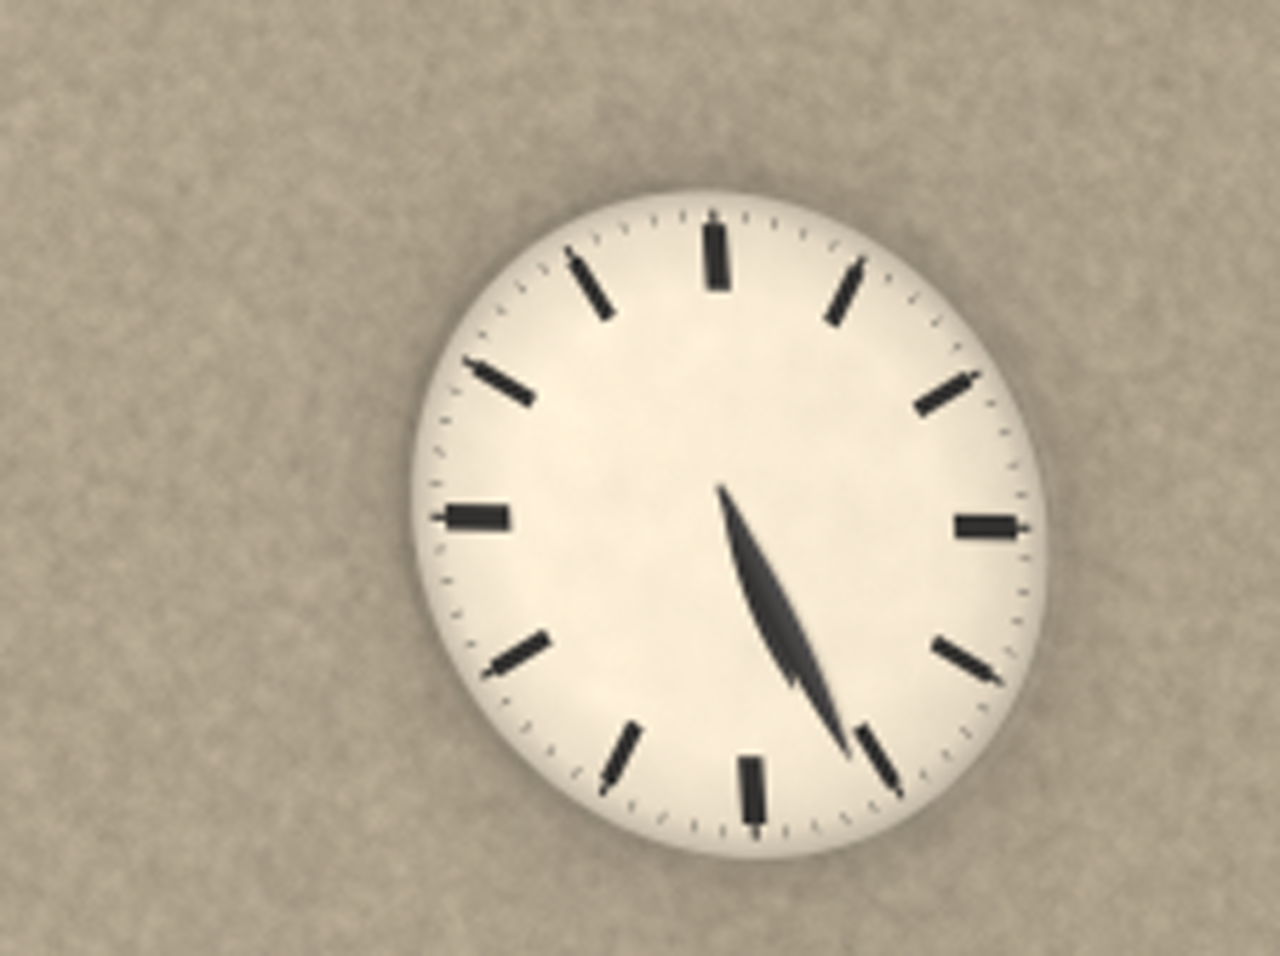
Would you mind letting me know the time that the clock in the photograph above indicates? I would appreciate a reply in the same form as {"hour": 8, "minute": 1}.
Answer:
{"hour": 5, "minute": 26}
